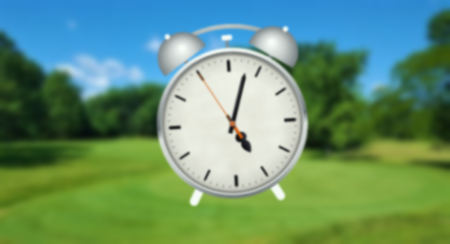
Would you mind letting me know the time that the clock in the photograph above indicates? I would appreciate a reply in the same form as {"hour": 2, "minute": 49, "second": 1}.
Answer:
{"hour": 5, "minute": 2, "second": 55}
